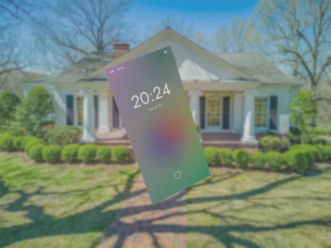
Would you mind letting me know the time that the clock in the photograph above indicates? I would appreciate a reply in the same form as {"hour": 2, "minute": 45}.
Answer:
{"hour": 20, "minute": 24}
